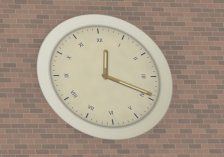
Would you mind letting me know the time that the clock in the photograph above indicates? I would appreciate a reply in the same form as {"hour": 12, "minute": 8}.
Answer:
{"hour": 12, "minute": 19}
